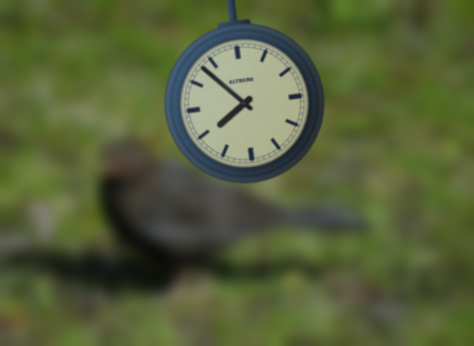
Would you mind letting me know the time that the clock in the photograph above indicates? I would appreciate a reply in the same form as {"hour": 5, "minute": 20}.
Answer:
{"hour": 7, "minute": 53}
